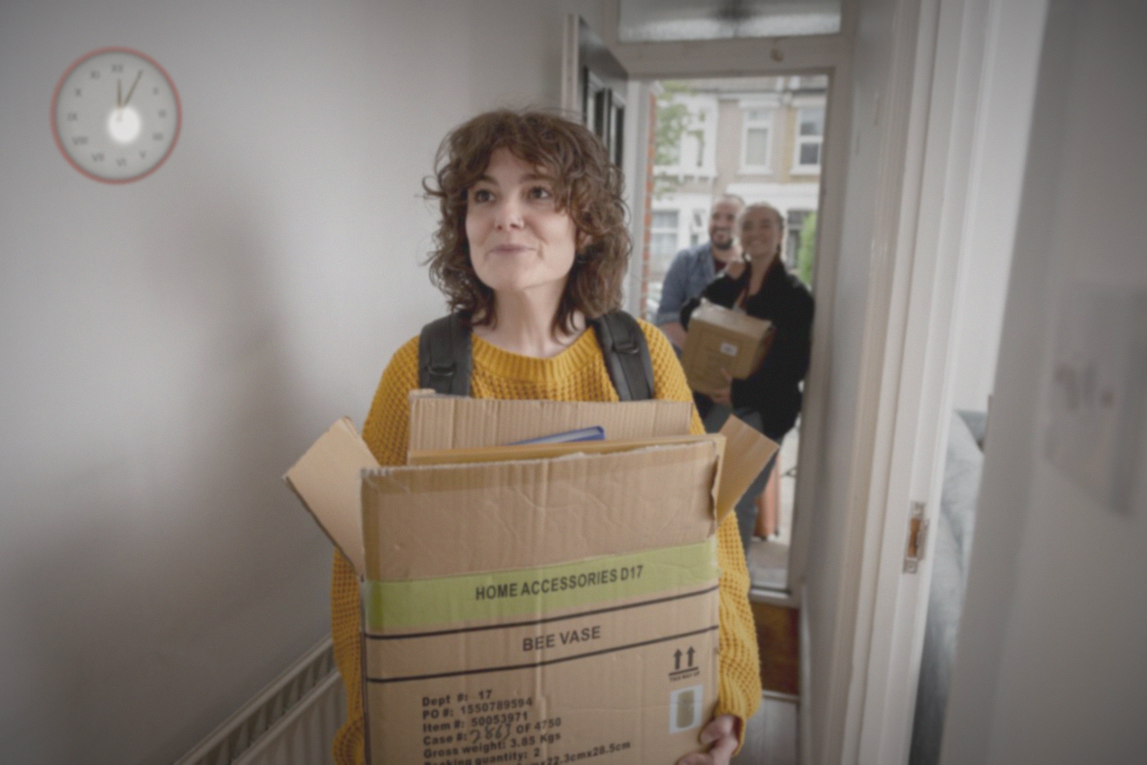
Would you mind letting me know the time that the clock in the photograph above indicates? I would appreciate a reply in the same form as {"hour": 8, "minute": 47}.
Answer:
{"hour": 12, "minute": 5}
